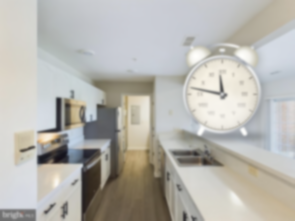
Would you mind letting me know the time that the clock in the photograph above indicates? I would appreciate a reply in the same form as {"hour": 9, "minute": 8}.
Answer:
{"hour": 11, "minute": 47}
